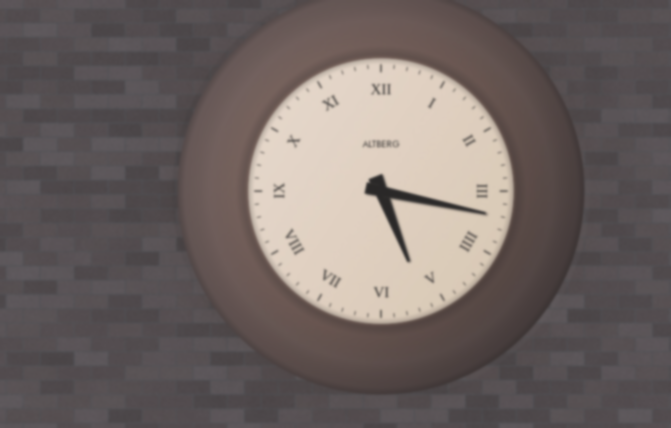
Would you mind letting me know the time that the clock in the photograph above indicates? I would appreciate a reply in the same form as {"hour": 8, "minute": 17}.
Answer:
{"hour": 5, "minute": 17}
